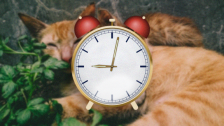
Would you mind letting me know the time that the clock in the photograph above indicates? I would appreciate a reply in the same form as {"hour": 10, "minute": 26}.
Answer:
{"hour": 9, "minute": 2}
